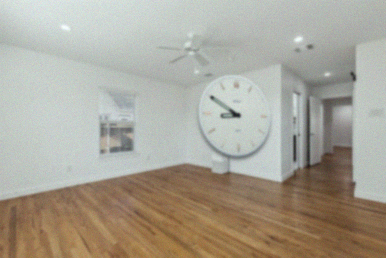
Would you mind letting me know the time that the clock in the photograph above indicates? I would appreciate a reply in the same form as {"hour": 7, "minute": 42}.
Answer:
{"hour": 8, "minute": 50}
